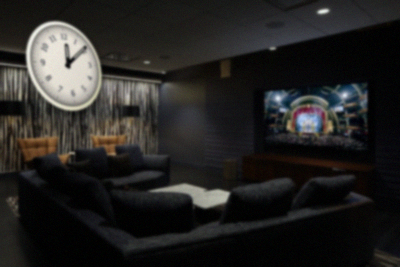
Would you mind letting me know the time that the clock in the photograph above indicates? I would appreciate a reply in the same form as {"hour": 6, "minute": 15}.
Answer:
{"hour": 12, "minute": 9}
